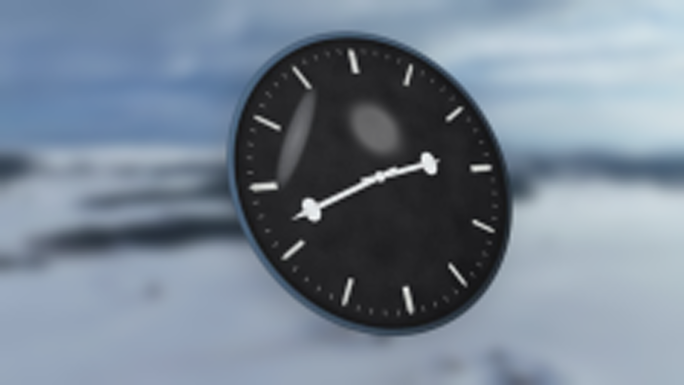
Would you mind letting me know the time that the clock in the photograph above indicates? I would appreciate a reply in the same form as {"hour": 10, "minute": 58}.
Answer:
{"hour": 2, "minute": 42}
